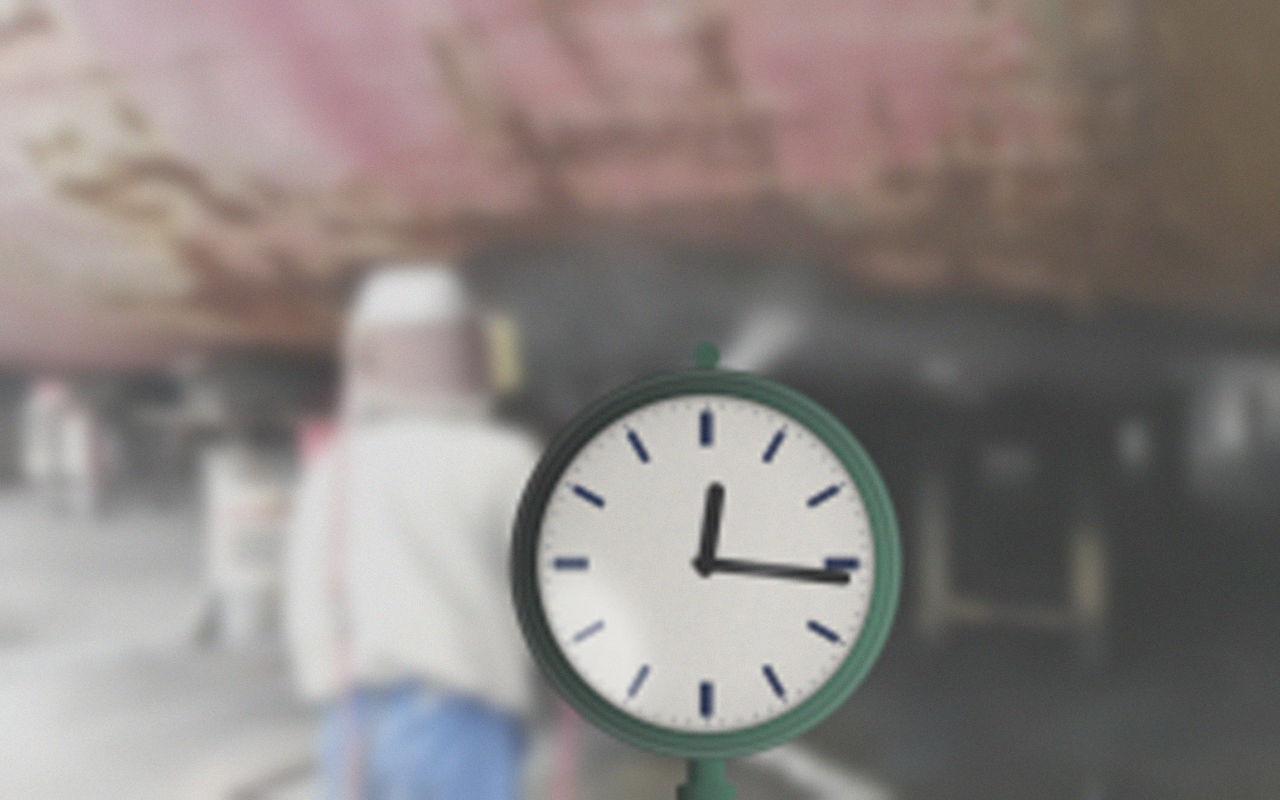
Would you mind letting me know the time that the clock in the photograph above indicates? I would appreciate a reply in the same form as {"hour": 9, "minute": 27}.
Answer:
{"hour": 12, "minute": 16}
